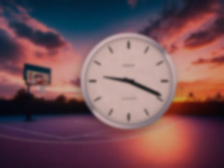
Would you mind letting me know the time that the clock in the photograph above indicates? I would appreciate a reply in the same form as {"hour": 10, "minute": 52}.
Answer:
{"hour": 9, "minute": 19}
